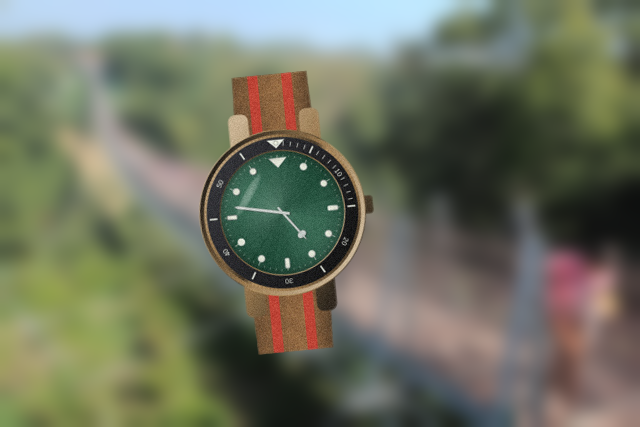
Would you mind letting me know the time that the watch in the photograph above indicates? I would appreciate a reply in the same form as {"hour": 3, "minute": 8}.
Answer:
{"hour": 4, "minute": 47}
